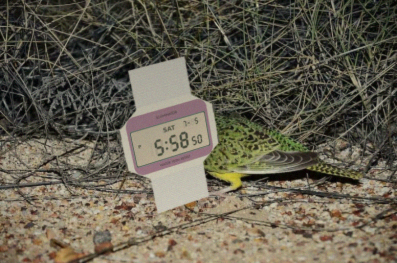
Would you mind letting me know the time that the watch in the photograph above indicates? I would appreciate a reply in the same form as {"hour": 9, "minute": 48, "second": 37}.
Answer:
{"hour": 5, "minute": 58, "second": 50}
